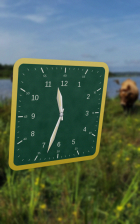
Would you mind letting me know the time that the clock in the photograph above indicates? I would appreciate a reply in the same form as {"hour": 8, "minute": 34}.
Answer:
{"hour": 11, "minute": 33}
